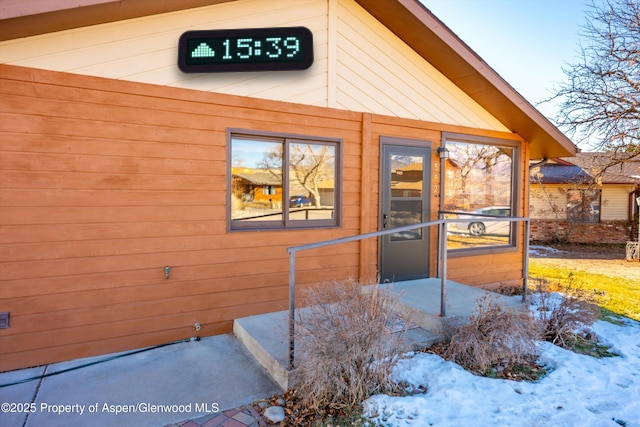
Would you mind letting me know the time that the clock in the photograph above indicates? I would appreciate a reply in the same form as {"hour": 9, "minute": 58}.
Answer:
{"hour": 15, "minute": 39}
